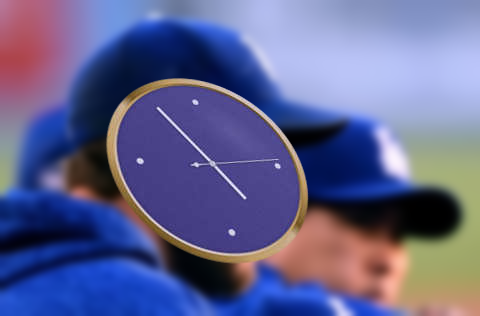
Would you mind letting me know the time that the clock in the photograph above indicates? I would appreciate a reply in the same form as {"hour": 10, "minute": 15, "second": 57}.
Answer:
{"hour": 4, "minute": 54, "second": 14}
